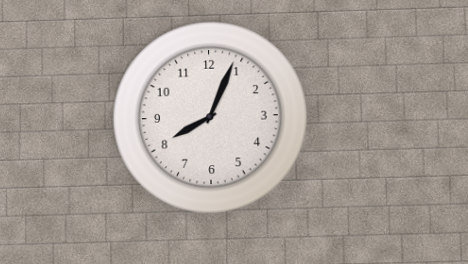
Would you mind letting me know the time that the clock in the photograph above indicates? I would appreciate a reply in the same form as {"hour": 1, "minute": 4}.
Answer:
{"hour": 8, "minute": 4}
